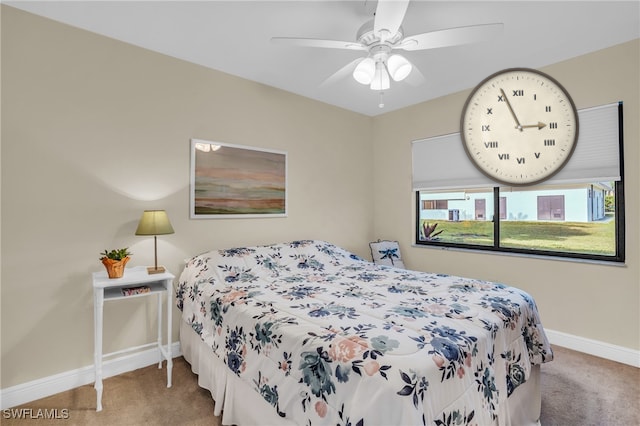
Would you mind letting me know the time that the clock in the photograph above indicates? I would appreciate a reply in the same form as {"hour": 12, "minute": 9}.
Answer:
{"hour": 2, "minute": 56}
